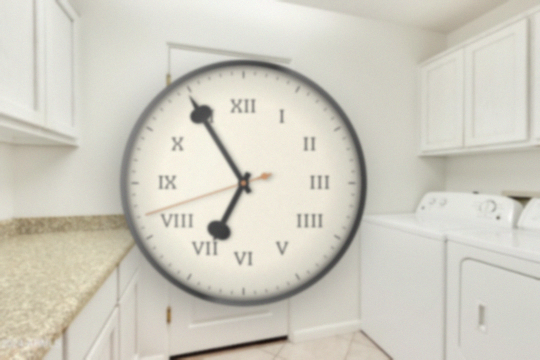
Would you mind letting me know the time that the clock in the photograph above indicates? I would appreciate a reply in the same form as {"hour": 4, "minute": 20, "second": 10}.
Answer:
{"hour": 6, "minute": 54, "second": 42}
